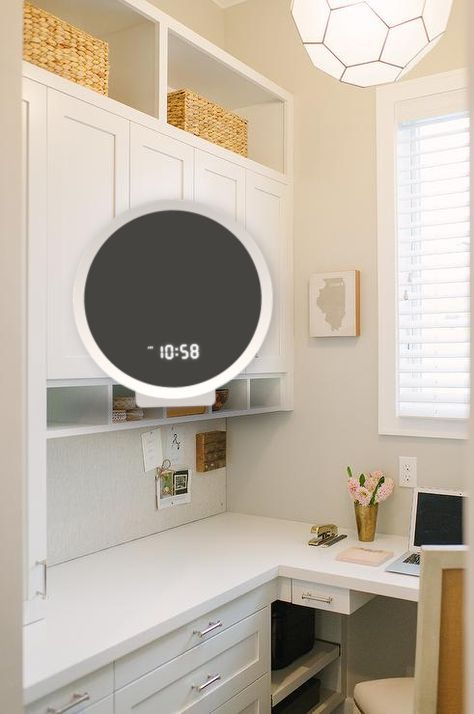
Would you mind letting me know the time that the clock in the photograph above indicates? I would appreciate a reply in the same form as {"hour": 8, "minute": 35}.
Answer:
{"hour": 10, "minute": 58}
